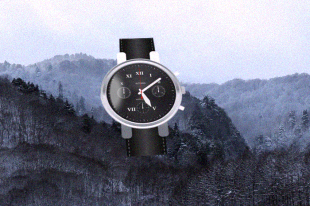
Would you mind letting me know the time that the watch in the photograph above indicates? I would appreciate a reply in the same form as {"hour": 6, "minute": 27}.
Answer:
{"hour": 5, "minute": 9}
